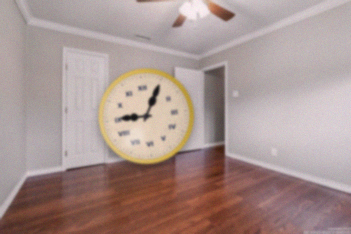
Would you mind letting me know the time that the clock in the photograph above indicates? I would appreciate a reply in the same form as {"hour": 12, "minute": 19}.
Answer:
{"hour": 9, "minute": 5}
